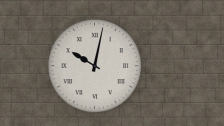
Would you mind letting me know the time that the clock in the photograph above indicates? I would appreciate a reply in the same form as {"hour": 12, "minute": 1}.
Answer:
{"hour": 10, "minute": 2}
